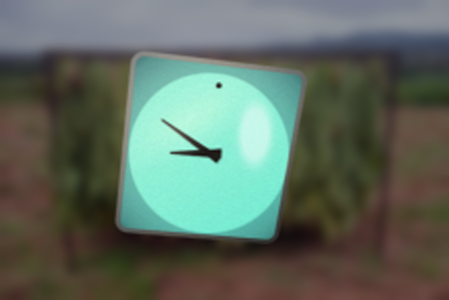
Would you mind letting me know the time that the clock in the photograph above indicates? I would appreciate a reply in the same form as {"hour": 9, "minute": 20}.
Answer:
{"hour": 8, "minute": 50}
